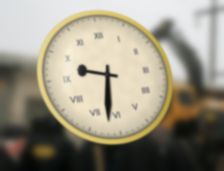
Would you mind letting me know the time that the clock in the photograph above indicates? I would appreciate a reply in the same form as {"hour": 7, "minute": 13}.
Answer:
{"hour": 9, "minute": 32}
